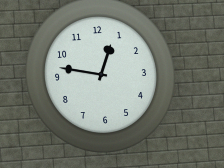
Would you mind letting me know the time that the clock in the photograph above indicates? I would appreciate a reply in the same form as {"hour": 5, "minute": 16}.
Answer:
{"hour": 12, "minute": 47}
